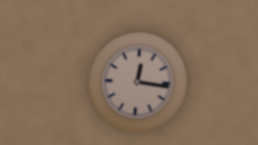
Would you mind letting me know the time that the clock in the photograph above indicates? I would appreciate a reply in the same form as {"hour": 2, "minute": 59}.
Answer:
{"hour": 12, "minute": 16}
